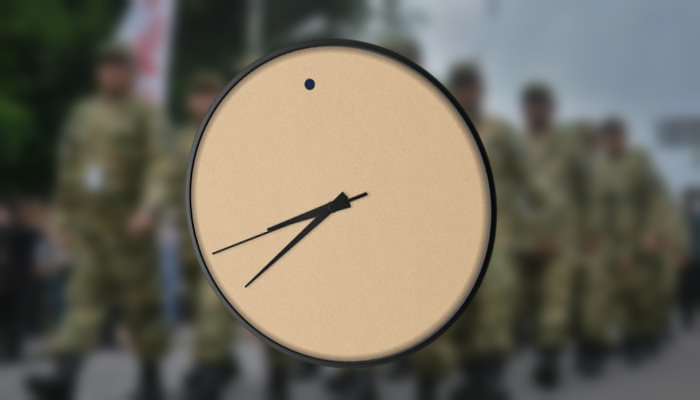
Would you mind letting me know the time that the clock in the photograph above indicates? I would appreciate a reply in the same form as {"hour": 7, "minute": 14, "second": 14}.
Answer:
{"hour": 8, "minute": 39, "second": 43}
